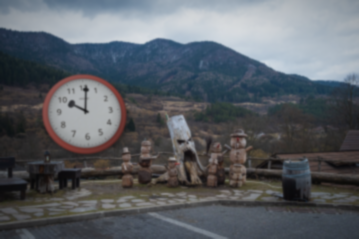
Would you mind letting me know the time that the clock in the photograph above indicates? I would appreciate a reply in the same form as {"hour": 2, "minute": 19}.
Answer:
{"hour": 10, "minute": 1}
